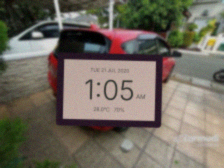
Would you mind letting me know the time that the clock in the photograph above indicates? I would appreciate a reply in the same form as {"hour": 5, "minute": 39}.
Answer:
{"hour": 1, "minute": 5}
